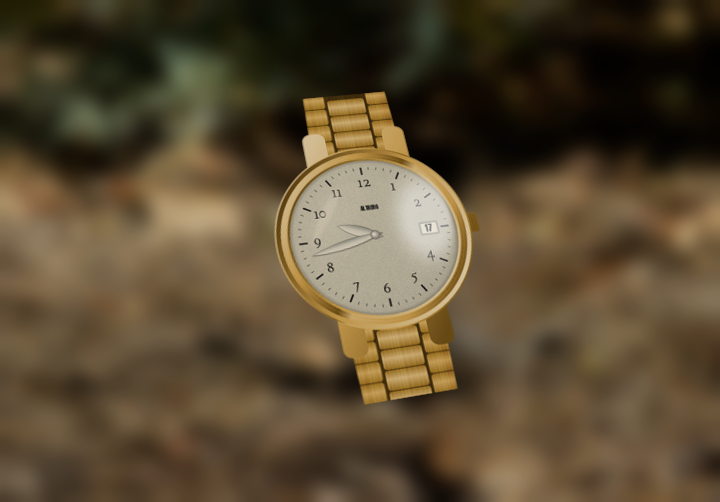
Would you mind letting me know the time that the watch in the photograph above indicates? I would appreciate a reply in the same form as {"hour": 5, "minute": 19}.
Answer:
{"hour": 9, "minute": 43}
